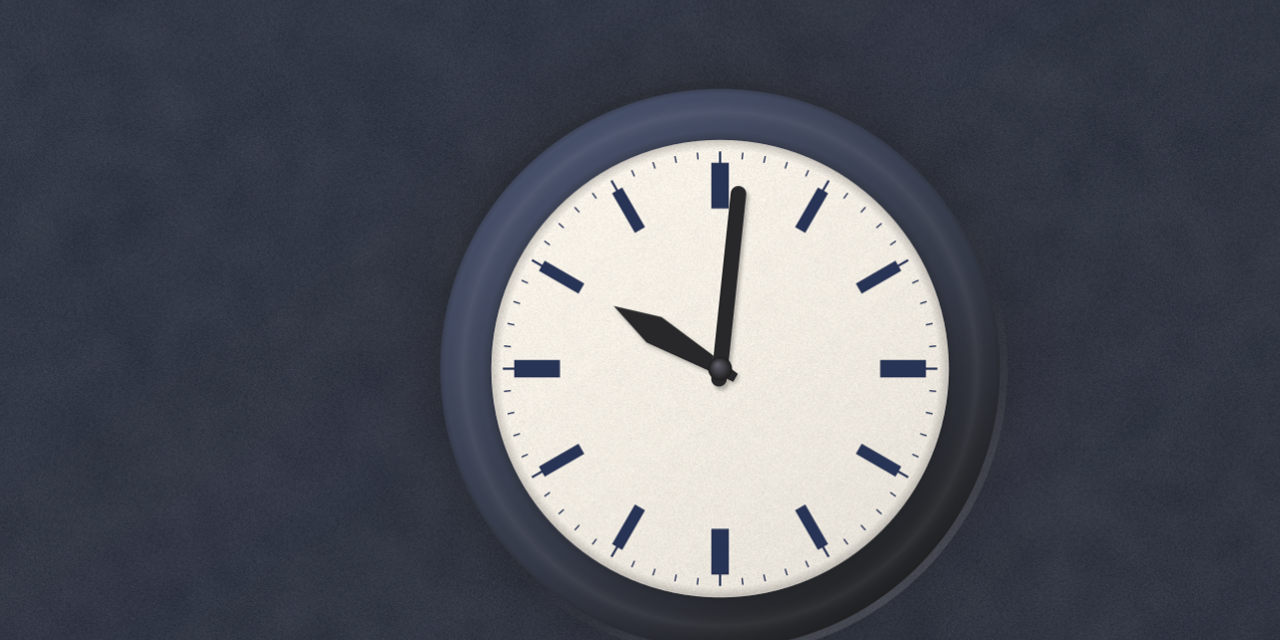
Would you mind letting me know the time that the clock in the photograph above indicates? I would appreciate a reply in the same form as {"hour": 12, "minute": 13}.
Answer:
{"hour": 10, "minute": 1}
